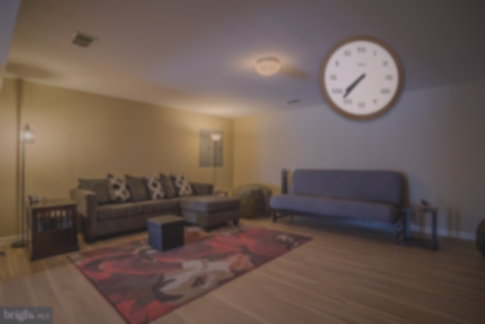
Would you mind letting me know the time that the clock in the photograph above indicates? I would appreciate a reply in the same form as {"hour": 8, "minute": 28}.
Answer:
{"hour": 7, "minute": 37}
